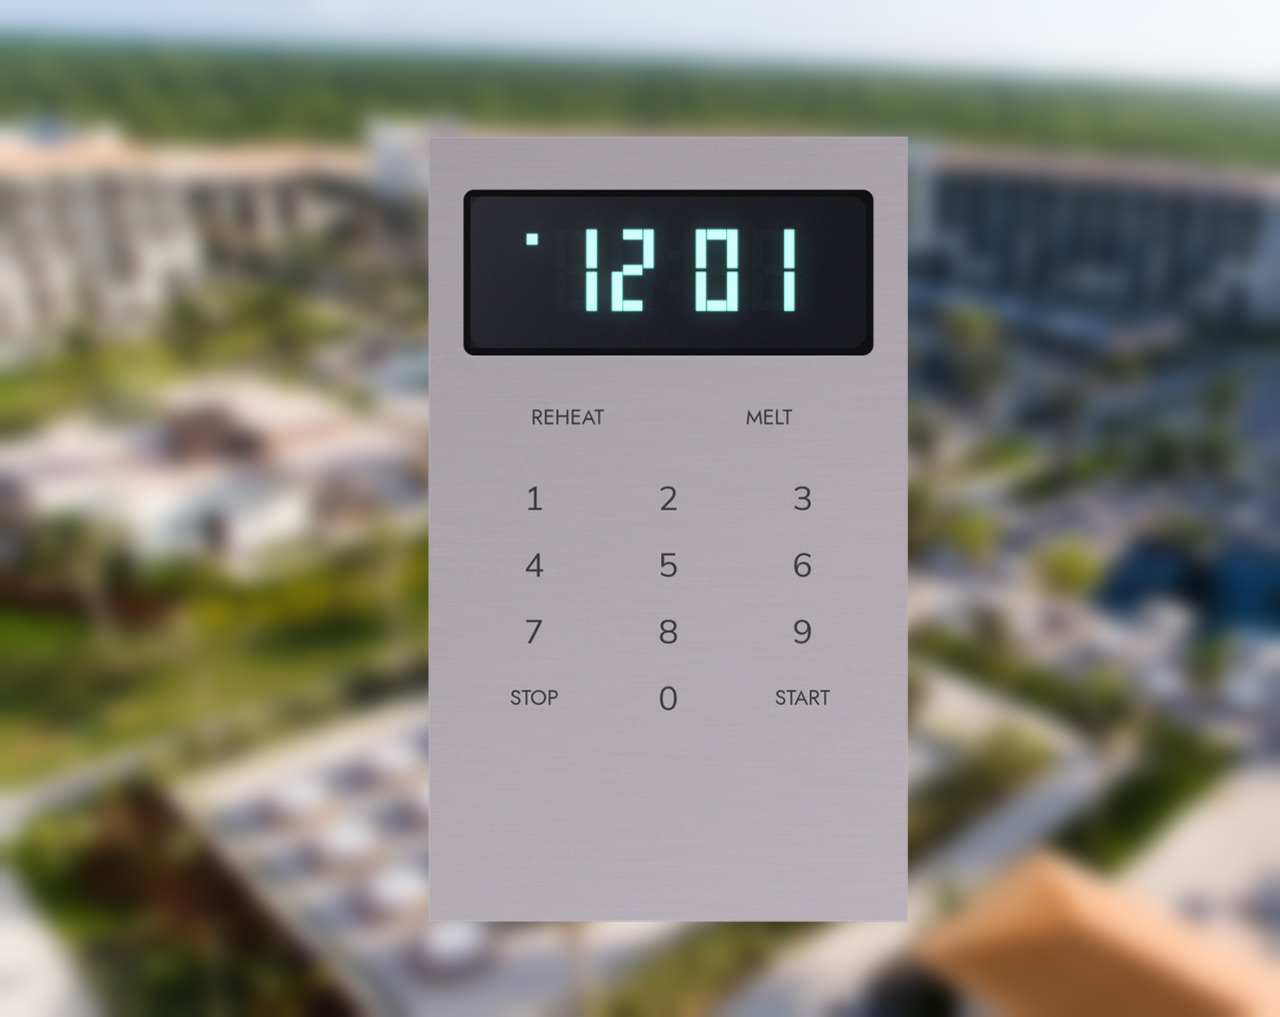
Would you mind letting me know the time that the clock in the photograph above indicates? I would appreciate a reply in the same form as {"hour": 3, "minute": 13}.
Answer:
{"hour": 12, "minute": 1}
